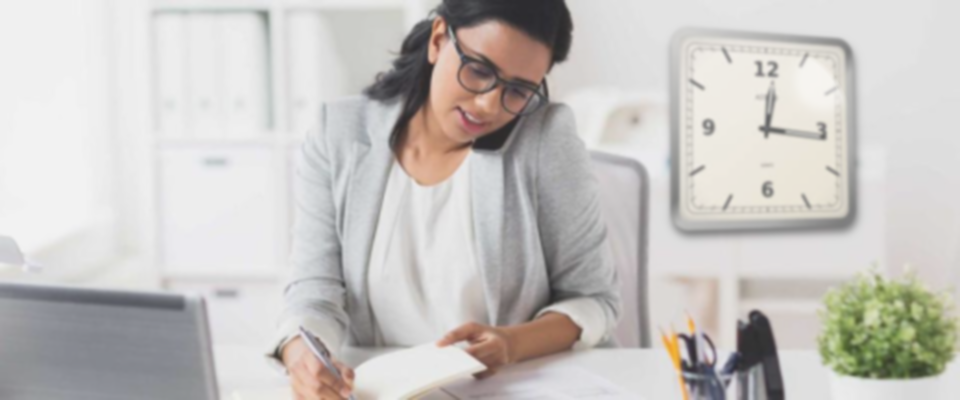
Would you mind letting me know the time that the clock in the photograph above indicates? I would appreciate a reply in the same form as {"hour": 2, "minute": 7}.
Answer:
{"hour": 12, "minute": 16}
